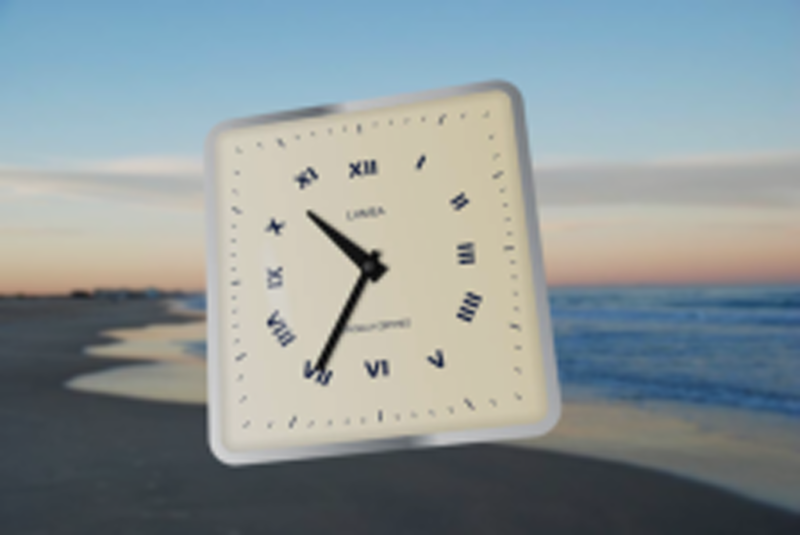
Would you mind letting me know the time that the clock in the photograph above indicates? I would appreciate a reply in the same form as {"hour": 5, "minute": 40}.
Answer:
{"hour": 10, "minute": 35}
